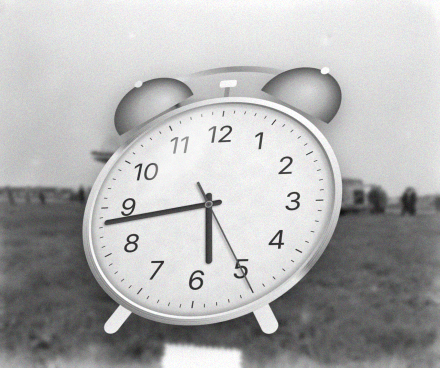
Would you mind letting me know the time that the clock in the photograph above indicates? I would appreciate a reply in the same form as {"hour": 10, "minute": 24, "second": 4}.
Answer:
{"hour": 5, "minute": 43, "second": 25}
